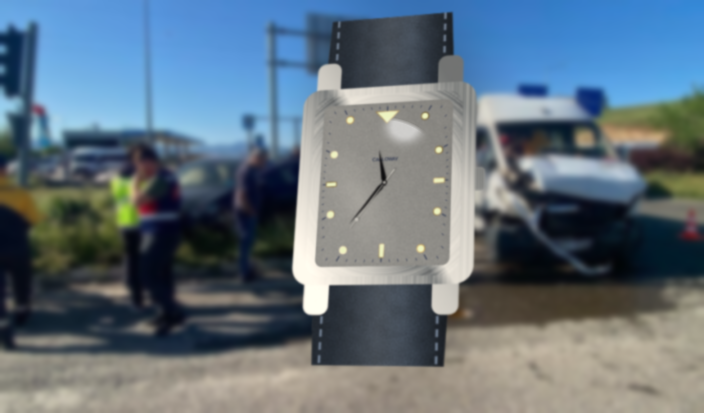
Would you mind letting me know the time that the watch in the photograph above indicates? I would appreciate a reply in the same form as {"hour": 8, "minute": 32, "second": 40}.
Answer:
{"hour": 11, "minute": 36, "second": 36}
